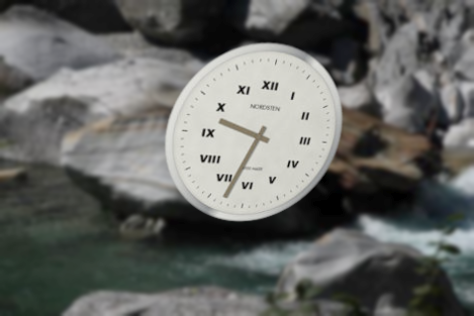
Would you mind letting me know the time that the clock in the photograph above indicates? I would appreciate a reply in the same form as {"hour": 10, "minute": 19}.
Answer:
{"hour": 9, "minute": 33}
